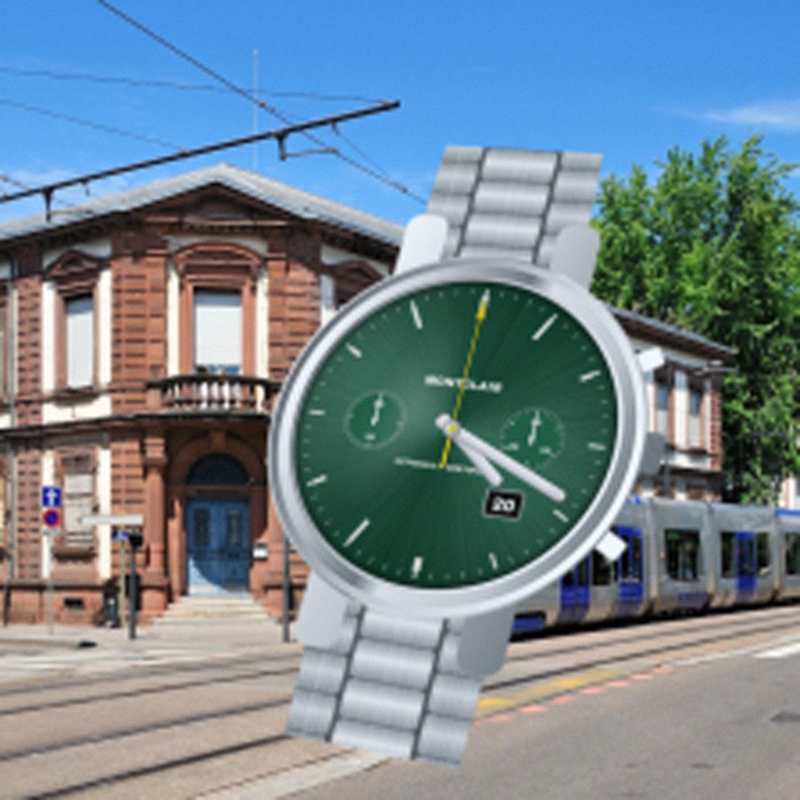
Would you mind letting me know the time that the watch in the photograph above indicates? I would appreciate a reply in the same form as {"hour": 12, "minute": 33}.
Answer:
{"hour": 4, "minute": 19}
